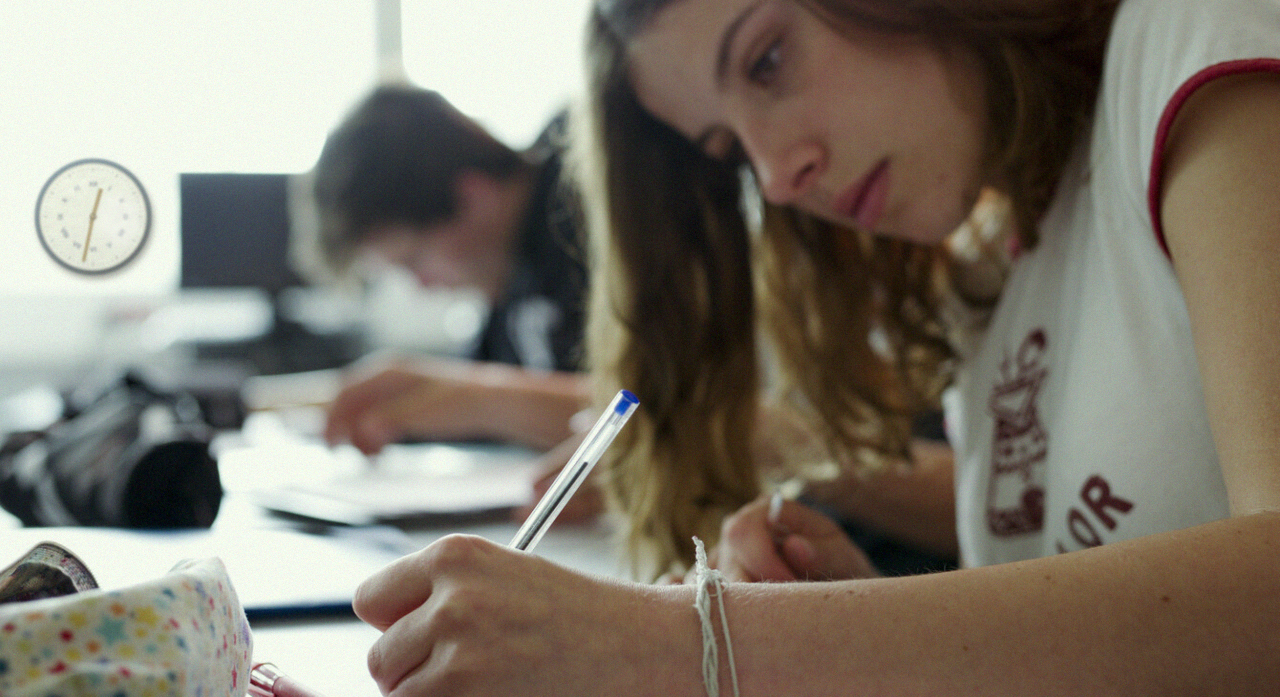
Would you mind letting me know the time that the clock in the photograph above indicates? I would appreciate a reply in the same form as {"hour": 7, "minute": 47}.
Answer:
{"hour": 12, "minute": 32}
